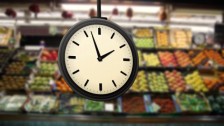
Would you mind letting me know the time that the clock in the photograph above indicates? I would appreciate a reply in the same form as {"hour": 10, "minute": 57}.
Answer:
{"hour": 1, "minute": 57}
